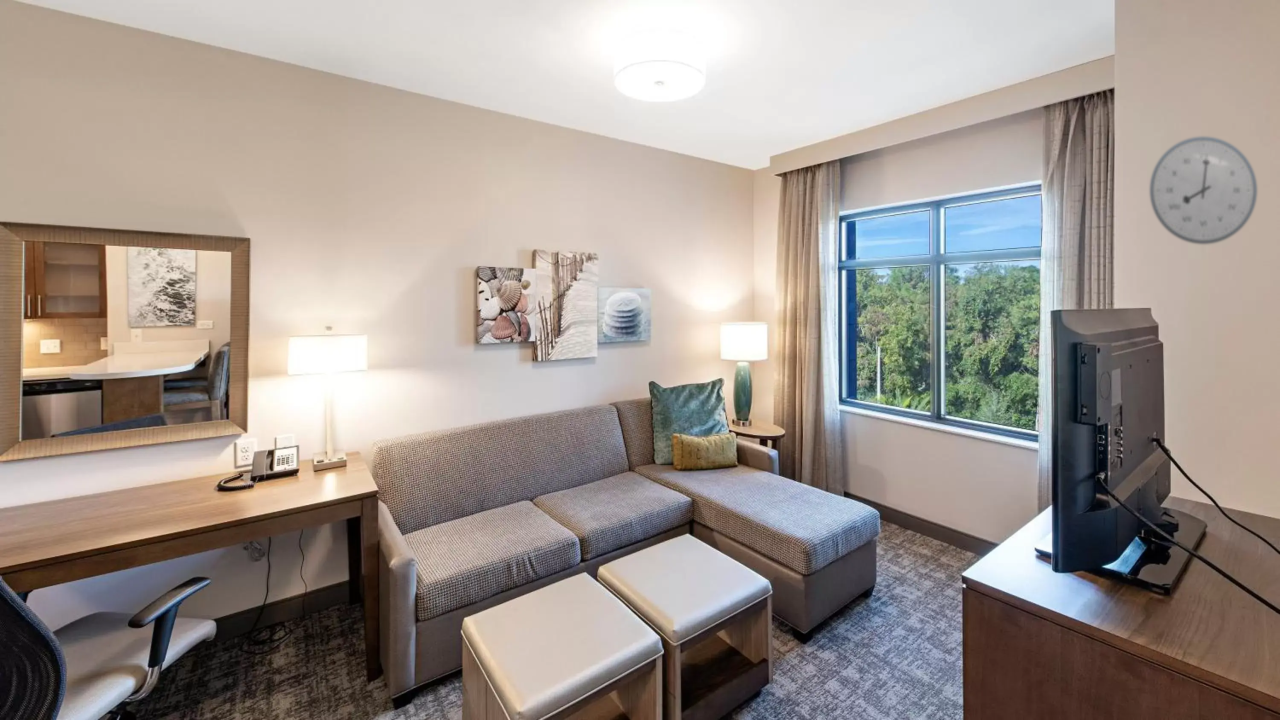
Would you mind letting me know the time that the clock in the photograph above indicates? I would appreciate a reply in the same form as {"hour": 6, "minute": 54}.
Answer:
{"hour": 8, "minute": 1}
